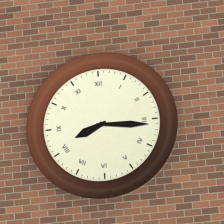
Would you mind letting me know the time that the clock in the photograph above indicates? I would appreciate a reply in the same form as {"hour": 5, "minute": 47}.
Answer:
{"hour": 8, "minute": 16}
